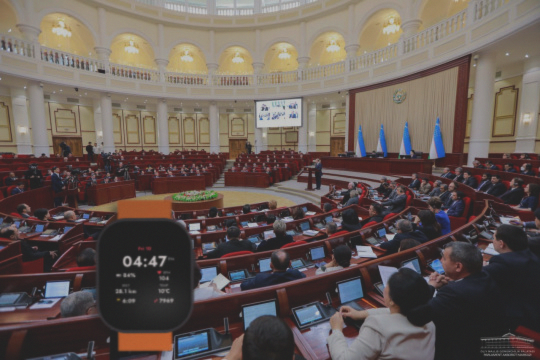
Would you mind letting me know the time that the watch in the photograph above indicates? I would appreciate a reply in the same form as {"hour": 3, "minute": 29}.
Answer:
{"hour": 4, "minute": 47}
